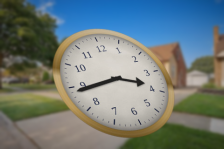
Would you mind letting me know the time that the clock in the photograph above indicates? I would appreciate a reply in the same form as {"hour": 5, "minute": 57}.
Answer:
{"hour": 3, "minute": 44}
